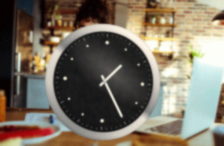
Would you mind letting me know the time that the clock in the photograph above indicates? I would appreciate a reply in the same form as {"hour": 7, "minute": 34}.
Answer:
{"hour": 1, "minute": 25}
